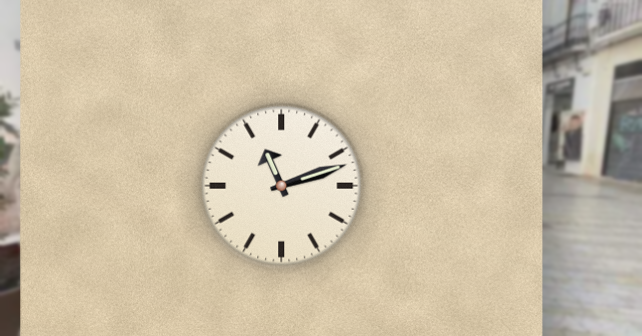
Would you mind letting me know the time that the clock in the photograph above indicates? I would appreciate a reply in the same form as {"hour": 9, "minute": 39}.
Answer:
{"hour": 11, "minute": 12}
